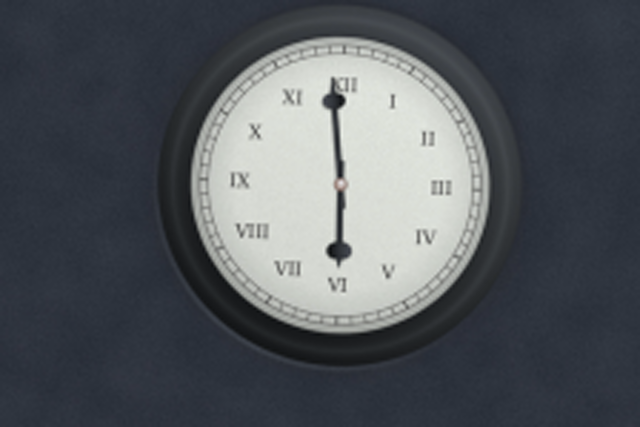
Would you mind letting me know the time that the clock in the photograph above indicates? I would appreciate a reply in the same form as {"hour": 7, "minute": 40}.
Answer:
{"hour": 5, "minute": 59}
